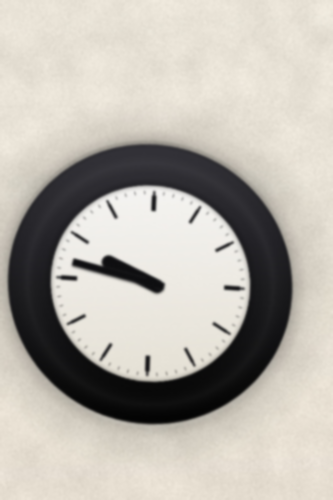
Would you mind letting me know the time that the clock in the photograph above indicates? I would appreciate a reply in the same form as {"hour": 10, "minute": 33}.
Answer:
{"hour": 9, "minute": 47}
